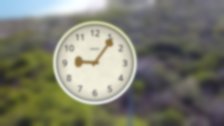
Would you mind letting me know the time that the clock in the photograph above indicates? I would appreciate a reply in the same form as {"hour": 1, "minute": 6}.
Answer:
{"hour": 9, "minute": 6}
